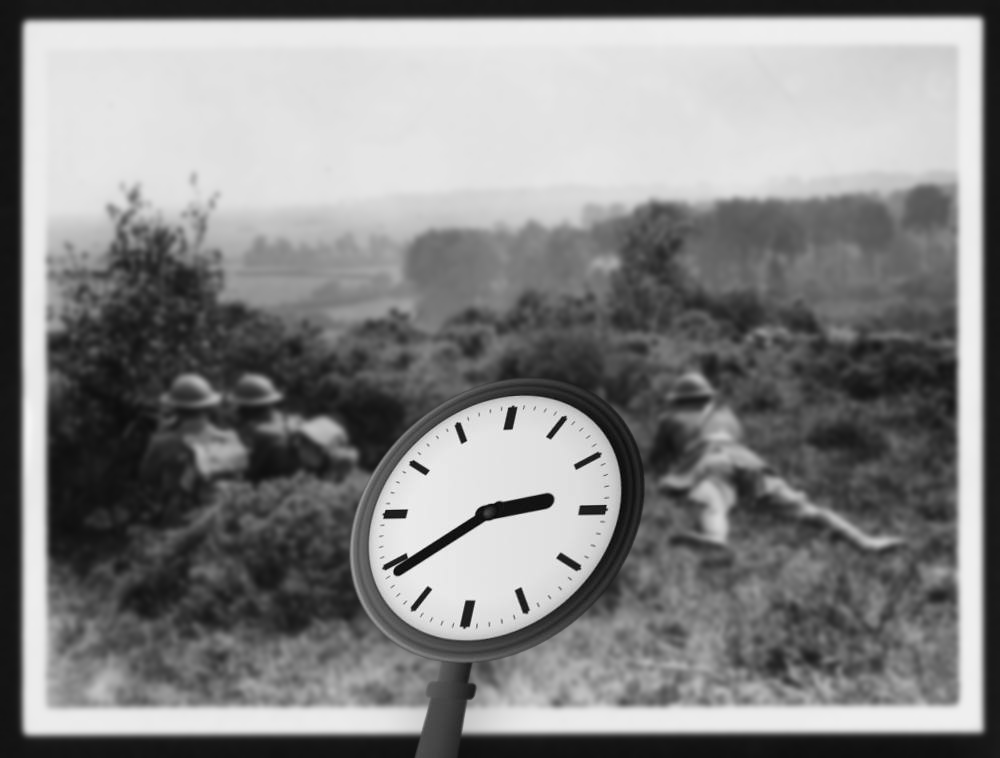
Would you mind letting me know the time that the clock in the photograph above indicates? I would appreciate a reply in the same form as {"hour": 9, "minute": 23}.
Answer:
{"hour": 2, "minute": 39}
